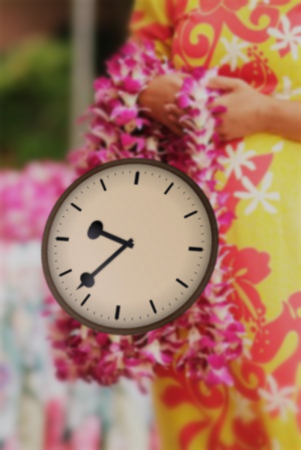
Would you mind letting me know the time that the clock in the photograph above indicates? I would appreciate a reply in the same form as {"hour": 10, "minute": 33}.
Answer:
{"hour": 9, "minute": 37}
